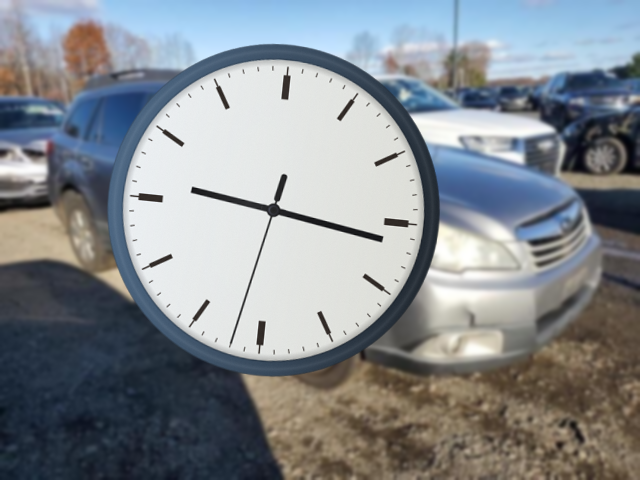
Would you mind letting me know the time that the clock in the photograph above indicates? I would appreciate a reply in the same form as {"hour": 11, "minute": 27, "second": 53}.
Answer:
{"hour": 9, "minute": 16, "second": 32}
